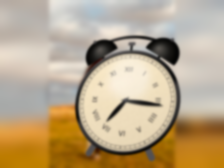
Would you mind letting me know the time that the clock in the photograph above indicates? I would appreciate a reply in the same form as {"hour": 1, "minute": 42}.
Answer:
{"hour": 7, "minute": 16}
